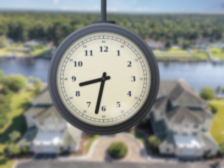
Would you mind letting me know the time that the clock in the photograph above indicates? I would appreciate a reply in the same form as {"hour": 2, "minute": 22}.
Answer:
{"hour": 8, "minute": 32}
